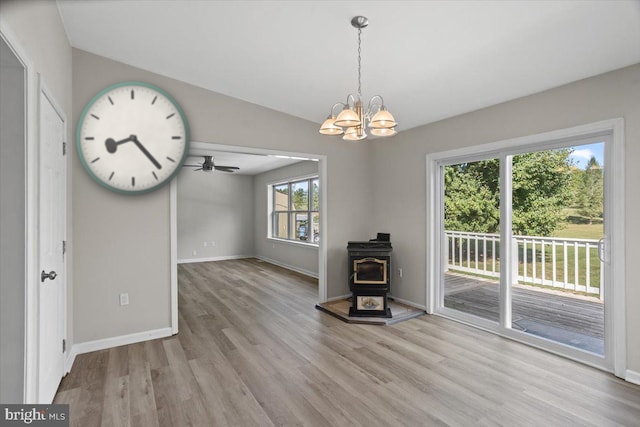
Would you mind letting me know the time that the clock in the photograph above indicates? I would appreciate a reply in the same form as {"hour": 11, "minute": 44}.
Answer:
{"hour": 8, "minute": 23}
